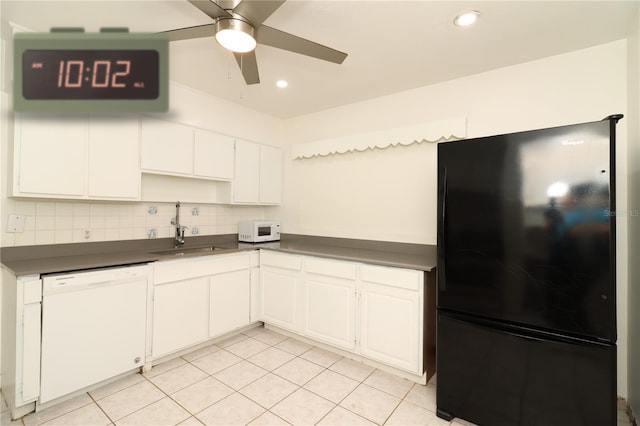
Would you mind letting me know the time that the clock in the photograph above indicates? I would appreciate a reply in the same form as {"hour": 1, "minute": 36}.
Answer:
{"hour": 10, "minute": 2}
